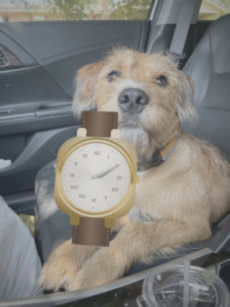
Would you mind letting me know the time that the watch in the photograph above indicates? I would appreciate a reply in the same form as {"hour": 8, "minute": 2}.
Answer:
{"hour": 2, "minute": 10}
